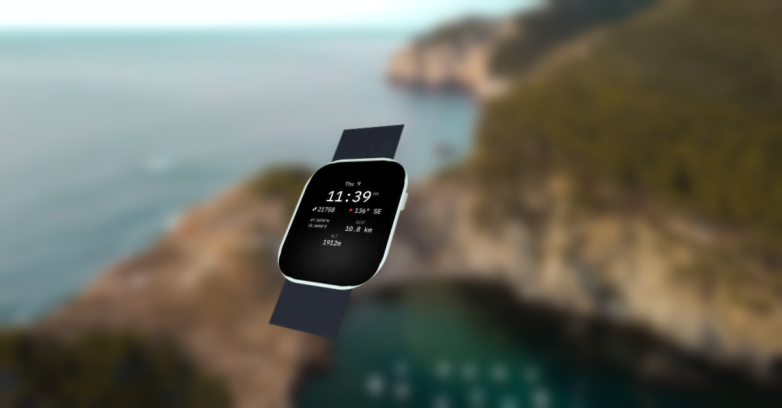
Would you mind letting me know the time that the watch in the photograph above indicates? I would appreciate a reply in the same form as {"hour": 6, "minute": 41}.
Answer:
{"hour": 11, "minute": 39}
